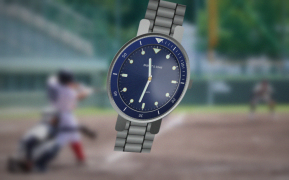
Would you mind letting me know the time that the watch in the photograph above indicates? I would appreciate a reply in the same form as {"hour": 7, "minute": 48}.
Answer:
{"hour": 11, "minute": 32}
